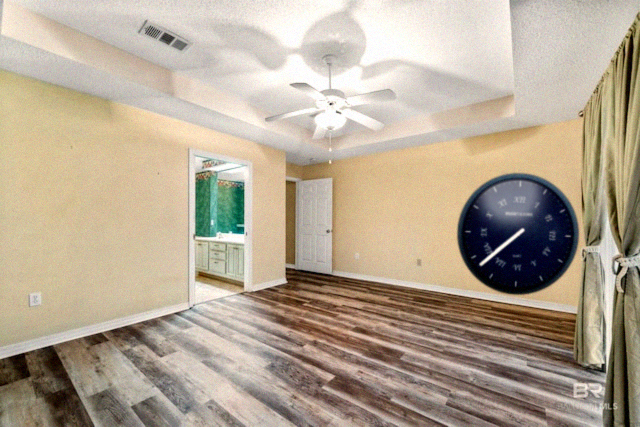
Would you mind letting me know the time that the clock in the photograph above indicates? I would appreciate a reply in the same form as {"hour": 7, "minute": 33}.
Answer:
{"hour": 7, "minute": 38}
